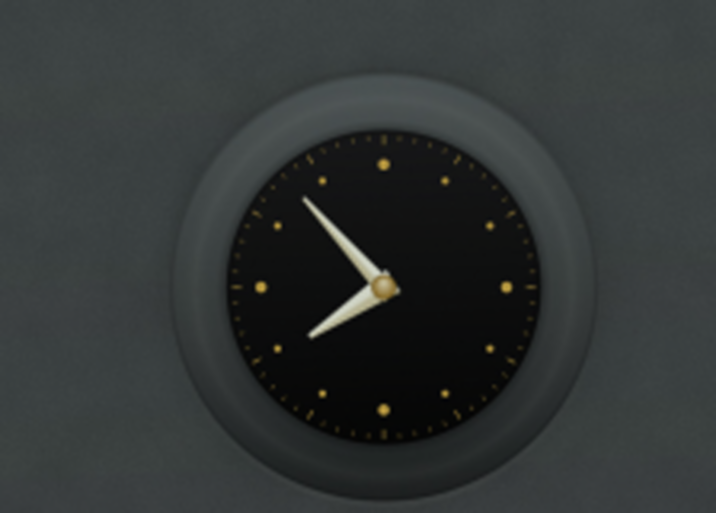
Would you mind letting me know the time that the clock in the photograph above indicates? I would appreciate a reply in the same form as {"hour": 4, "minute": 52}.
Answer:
{"hour": 7, "minute": 53}
